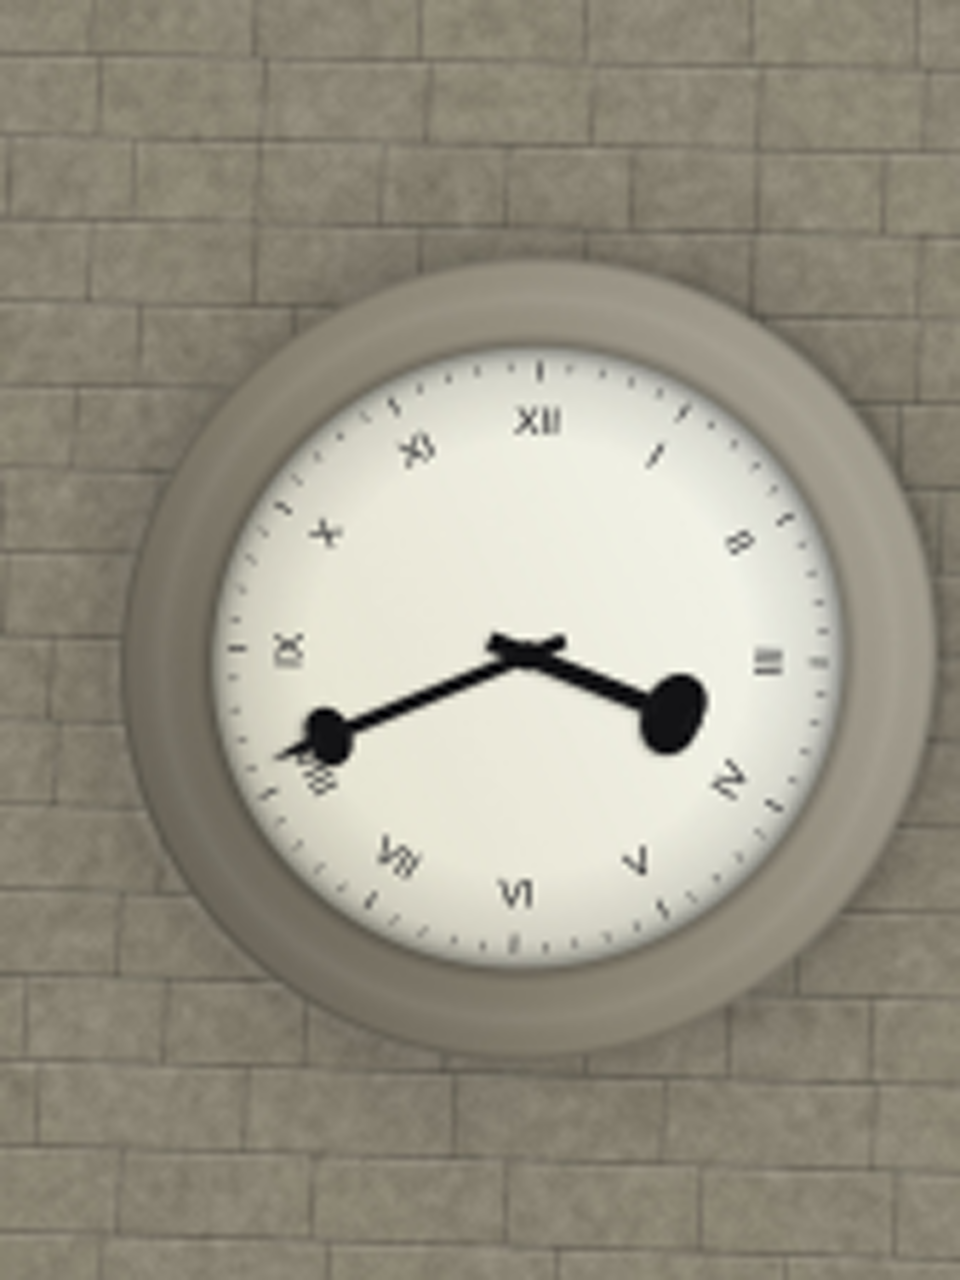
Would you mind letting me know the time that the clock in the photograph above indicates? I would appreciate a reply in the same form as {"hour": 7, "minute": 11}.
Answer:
{"hour": 3, "minute": 41}
